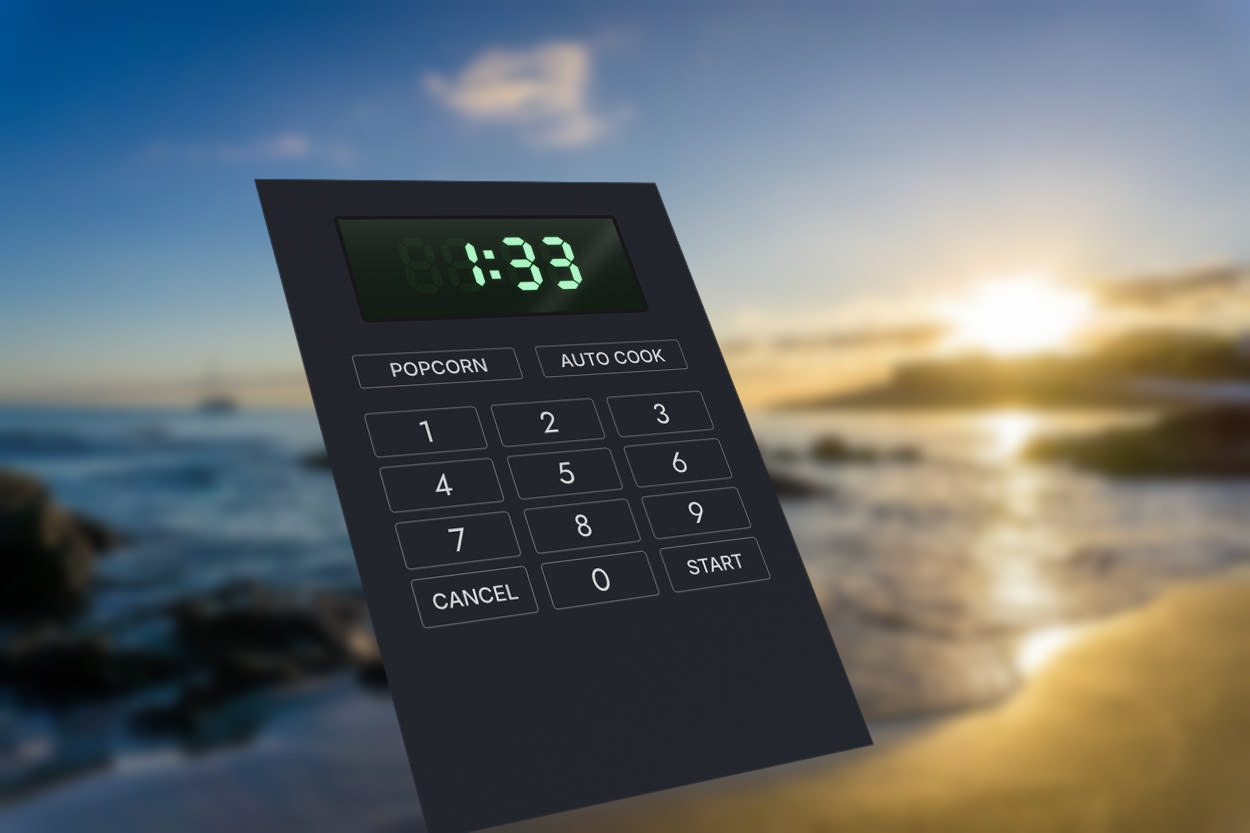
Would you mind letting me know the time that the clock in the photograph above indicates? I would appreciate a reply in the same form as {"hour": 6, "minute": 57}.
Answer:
{"hour": 1, "minute": 33}
